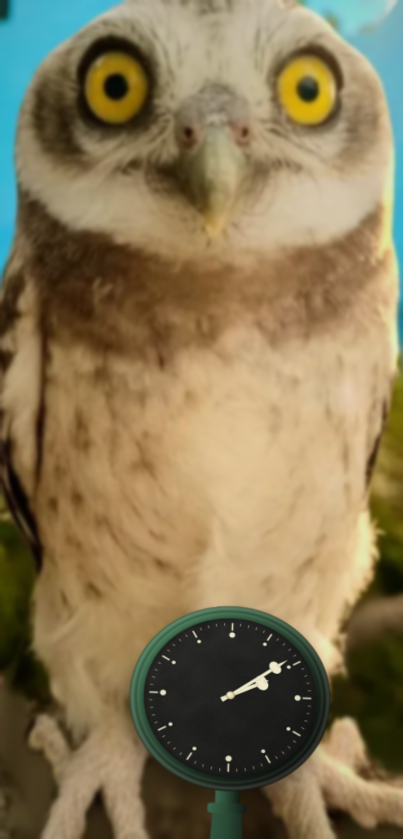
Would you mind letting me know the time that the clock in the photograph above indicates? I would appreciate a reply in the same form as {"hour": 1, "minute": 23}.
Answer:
{"hour": 2, "minute": 9}
